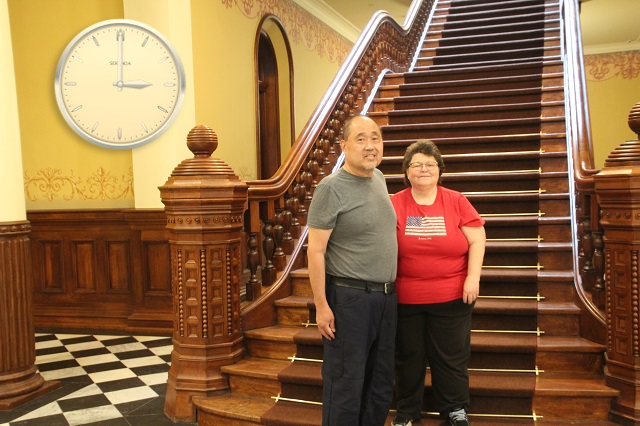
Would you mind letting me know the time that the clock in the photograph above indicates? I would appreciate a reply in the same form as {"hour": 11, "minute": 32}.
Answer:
{"hour": 3, "minute": 0}
